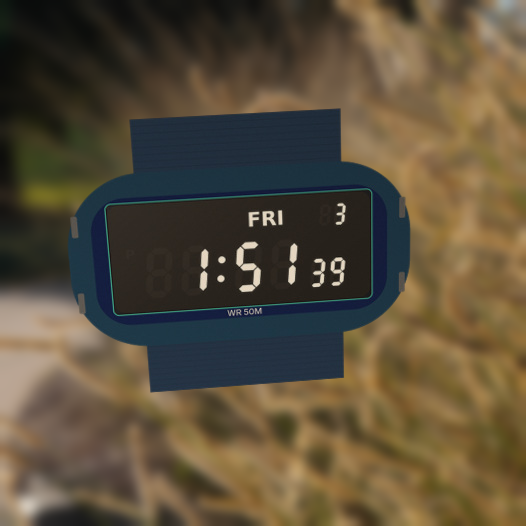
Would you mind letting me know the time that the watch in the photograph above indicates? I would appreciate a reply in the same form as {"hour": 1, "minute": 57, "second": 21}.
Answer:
{"hour": 1, "minute": 51, "second": 39}
